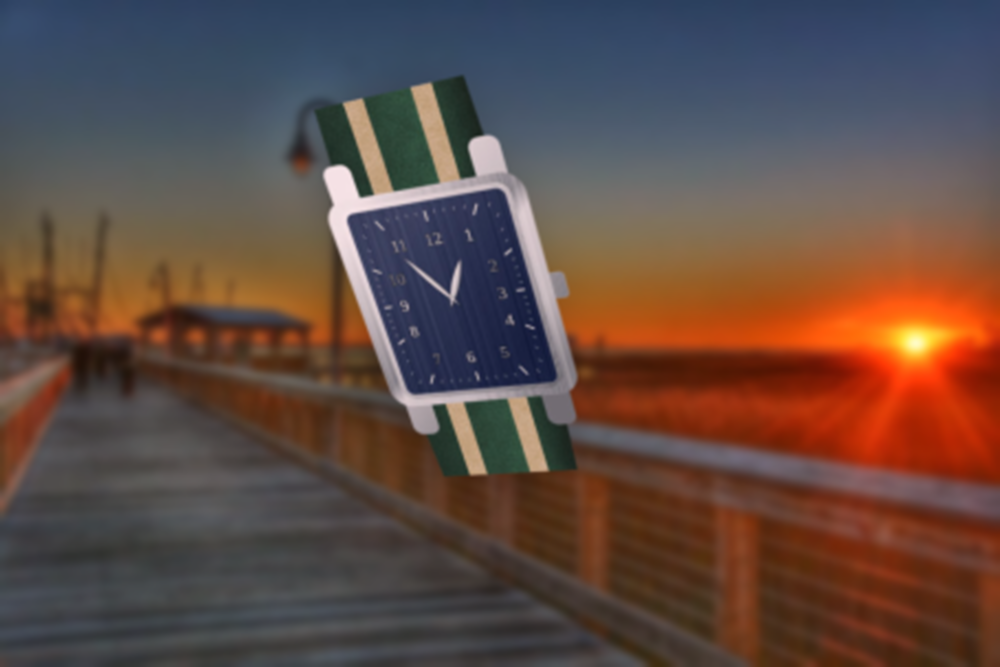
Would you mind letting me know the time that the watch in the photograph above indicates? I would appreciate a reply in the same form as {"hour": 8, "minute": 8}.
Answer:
{"hour": 12, "minute": 54}
